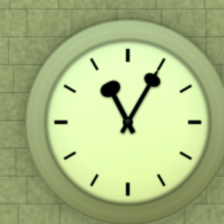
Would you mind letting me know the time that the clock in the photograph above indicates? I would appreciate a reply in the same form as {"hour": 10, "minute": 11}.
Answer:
{"hour": 11, "minute": 5}
